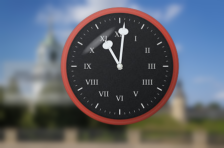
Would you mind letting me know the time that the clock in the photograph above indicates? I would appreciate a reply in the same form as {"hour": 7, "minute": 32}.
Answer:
{"hour": 11, "minute": 1}
